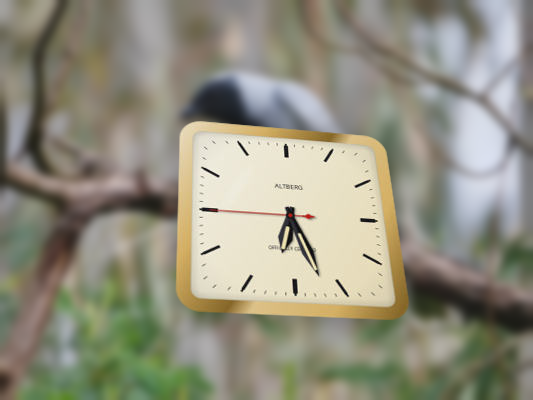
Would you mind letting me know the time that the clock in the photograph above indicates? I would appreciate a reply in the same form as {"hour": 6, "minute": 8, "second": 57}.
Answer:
{"hour": 6, "minute": 26, "second": 45}
